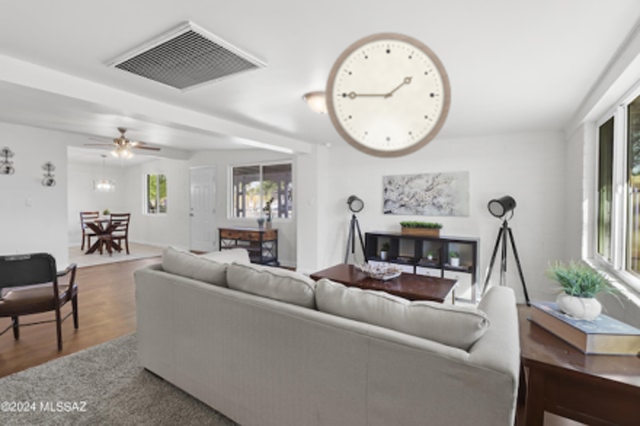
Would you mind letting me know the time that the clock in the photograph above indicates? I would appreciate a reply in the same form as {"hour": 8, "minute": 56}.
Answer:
{"hour": 1, "minute": 45}
